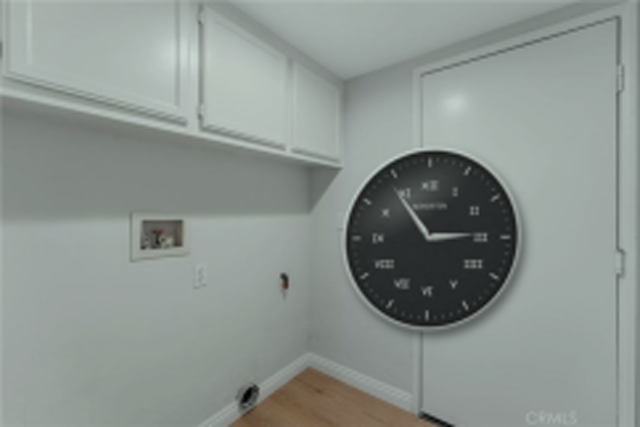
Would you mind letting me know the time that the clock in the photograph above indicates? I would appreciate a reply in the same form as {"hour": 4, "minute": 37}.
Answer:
{"hour": 2, "minute": 54}
